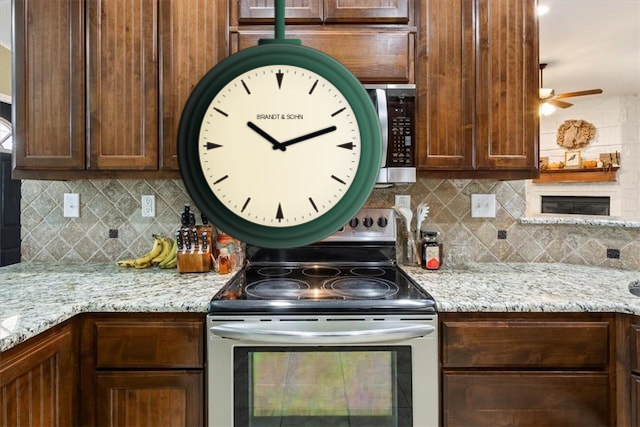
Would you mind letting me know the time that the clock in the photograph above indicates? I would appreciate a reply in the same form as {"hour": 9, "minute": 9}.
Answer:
{"hour": 10, "minute": 12}
